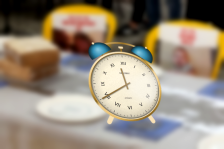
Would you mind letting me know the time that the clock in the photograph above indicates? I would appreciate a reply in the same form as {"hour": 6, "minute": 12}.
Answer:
{"hour": 11, "minute": 40}
